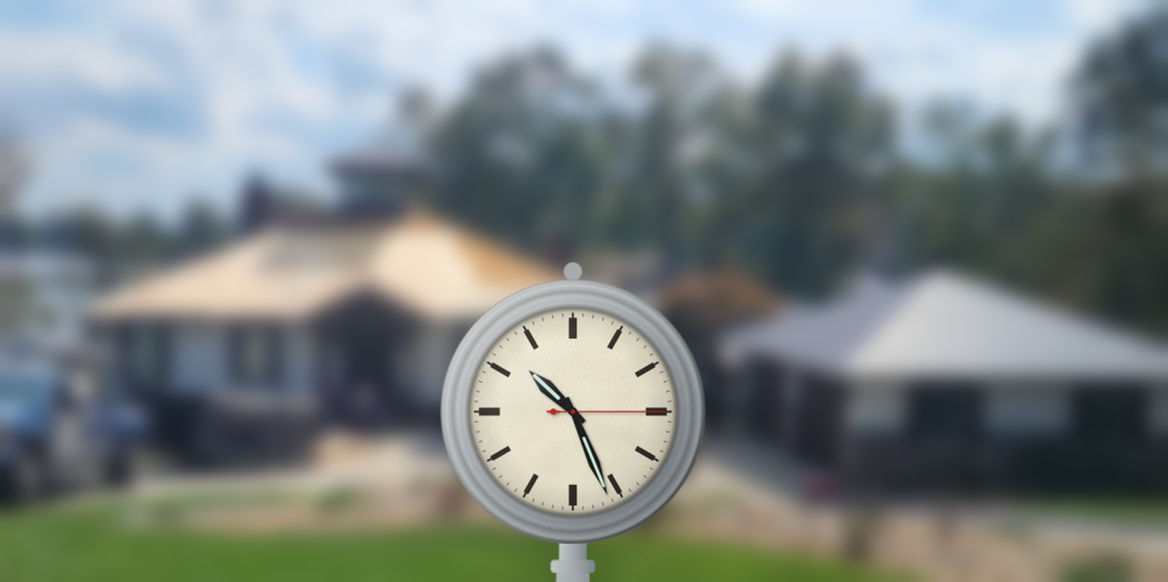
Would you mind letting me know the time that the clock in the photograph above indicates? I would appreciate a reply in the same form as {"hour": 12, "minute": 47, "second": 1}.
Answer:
{"hour": 10, "minute": 26, "second": 15}
